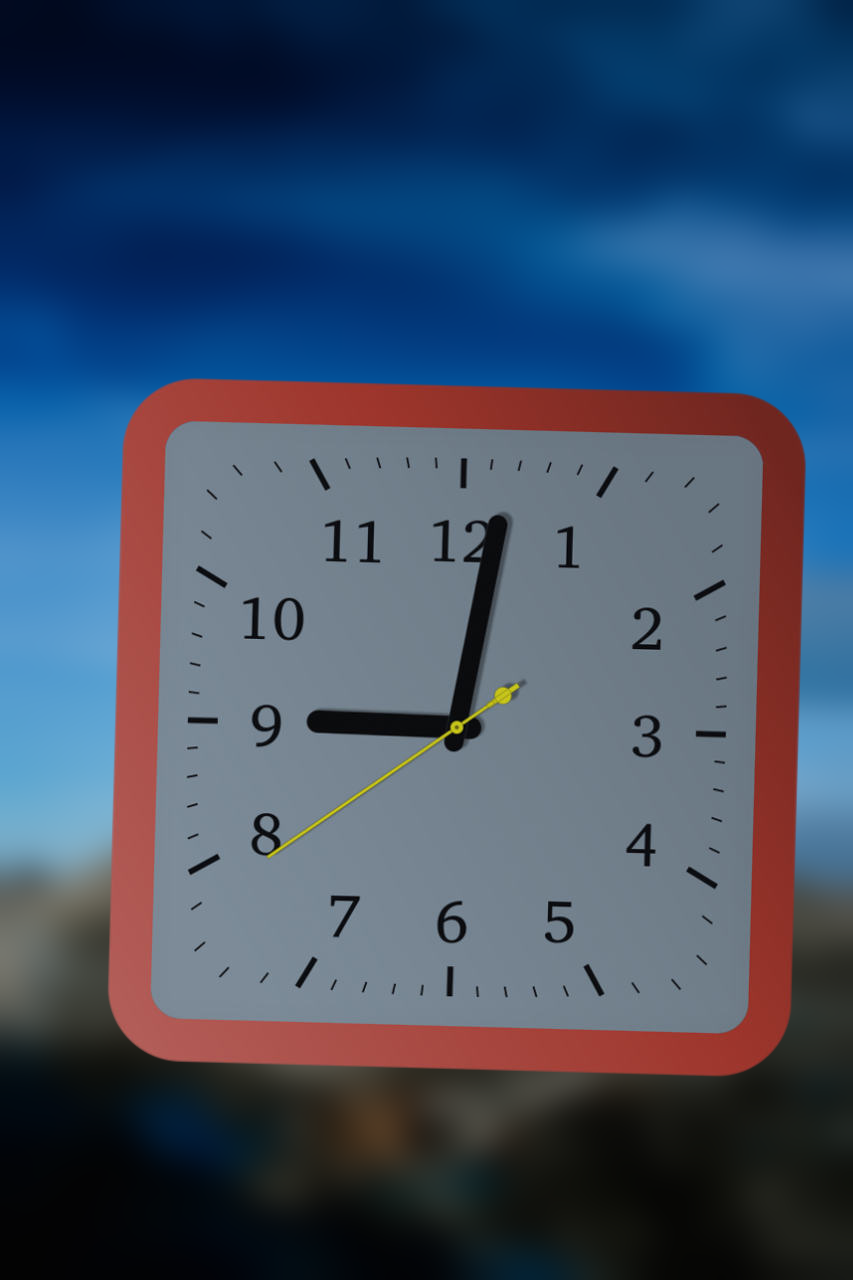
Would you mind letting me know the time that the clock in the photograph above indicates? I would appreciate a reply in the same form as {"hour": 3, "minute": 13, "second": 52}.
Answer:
{"hour": 9, "minute": 1, "second": 39}
